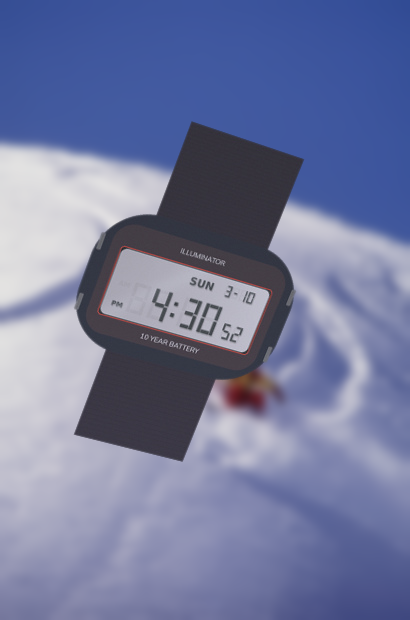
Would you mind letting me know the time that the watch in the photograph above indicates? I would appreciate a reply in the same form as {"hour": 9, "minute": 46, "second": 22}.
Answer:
{"hour": 4, "minute": 30, "second": 52}
